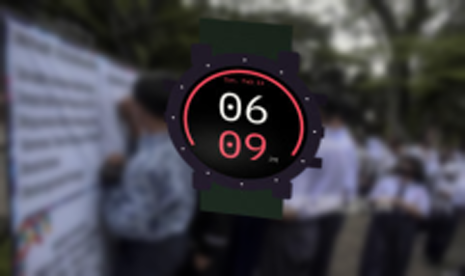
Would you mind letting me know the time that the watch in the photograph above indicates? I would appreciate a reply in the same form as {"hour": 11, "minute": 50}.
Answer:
{"hour": 6, "minute": 9}
